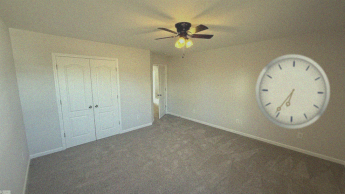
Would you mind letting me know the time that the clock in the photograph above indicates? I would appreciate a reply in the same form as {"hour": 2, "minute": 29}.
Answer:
{"hour": 6, "minute": 36}
